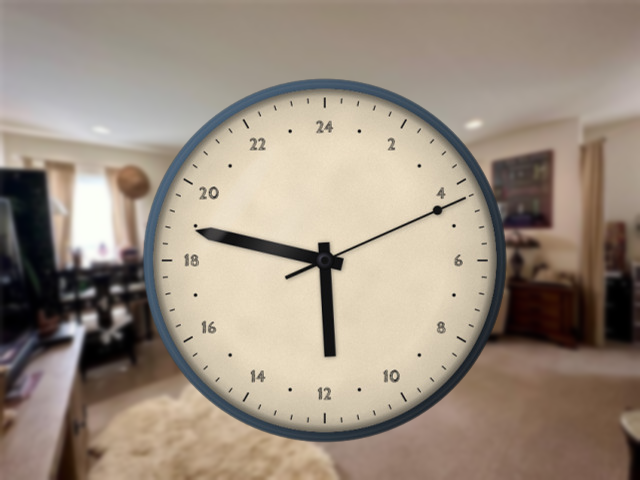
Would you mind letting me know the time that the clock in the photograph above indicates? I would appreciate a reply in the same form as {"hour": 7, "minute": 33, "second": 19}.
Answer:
{"hour": 11, "minute": 47, "second": 11}
